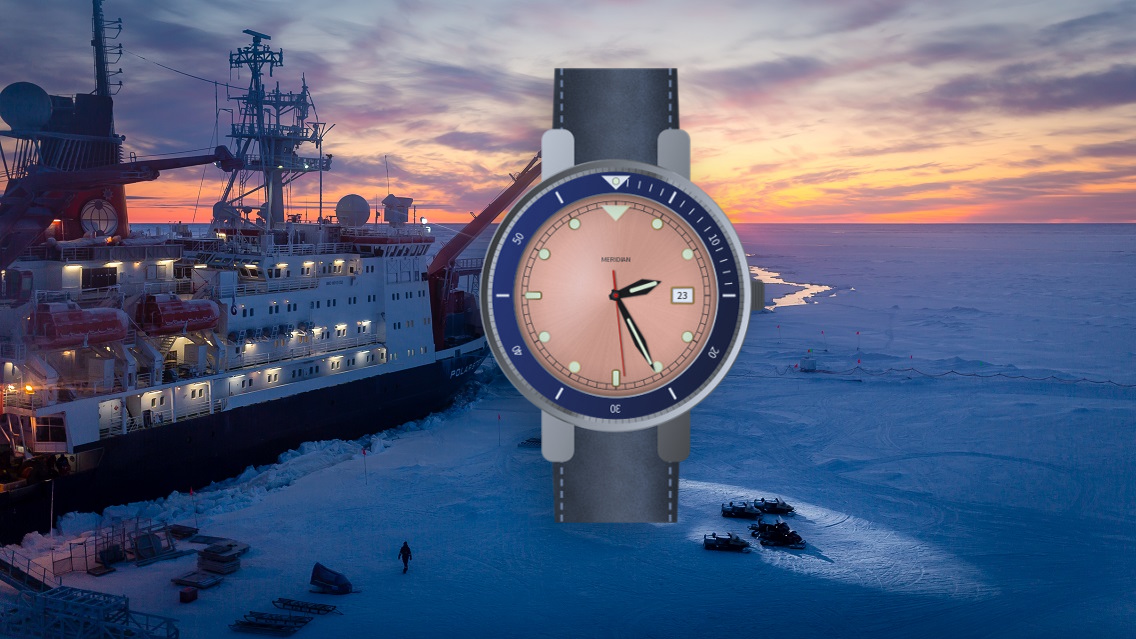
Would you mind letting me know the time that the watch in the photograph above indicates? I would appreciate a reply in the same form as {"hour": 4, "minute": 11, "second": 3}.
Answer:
{"hour": 2, "minute": 25, "second": 29}
